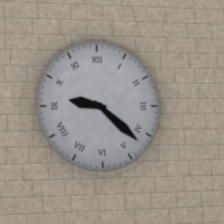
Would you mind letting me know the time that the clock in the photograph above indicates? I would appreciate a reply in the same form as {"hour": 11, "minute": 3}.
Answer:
{"hour": 9, "minute": 22}
